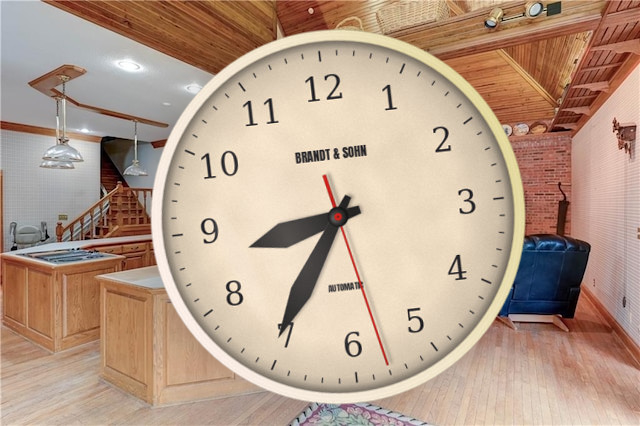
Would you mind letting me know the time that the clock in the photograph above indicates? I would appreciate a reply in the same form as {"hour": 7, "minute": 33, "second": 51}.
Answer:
{"hour": 8, "minute": 35, "second": 28}
